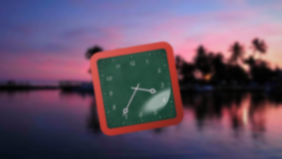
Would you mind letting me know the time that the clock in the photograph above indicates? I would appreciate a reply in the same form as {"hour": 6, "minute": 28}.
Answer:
{"hour": 3, "minute": 36}
